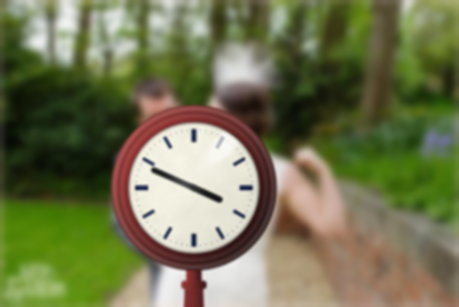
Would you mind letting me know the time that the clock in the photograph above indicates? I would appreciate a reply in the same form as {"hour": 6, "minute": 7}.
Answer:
{"hour": 3, "minute": 49}
